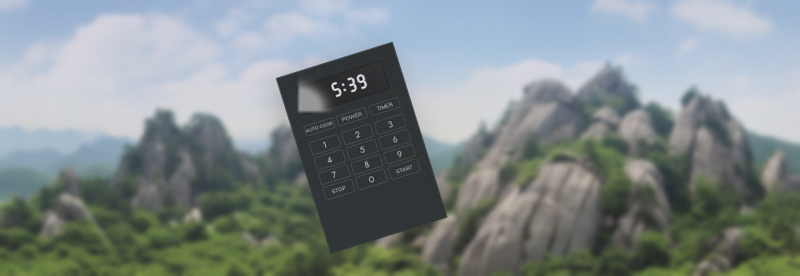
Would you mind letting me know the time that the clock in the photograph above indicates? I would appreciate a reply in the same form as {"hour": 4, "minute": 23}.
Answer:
{"hour": 5, "minute": 39}
